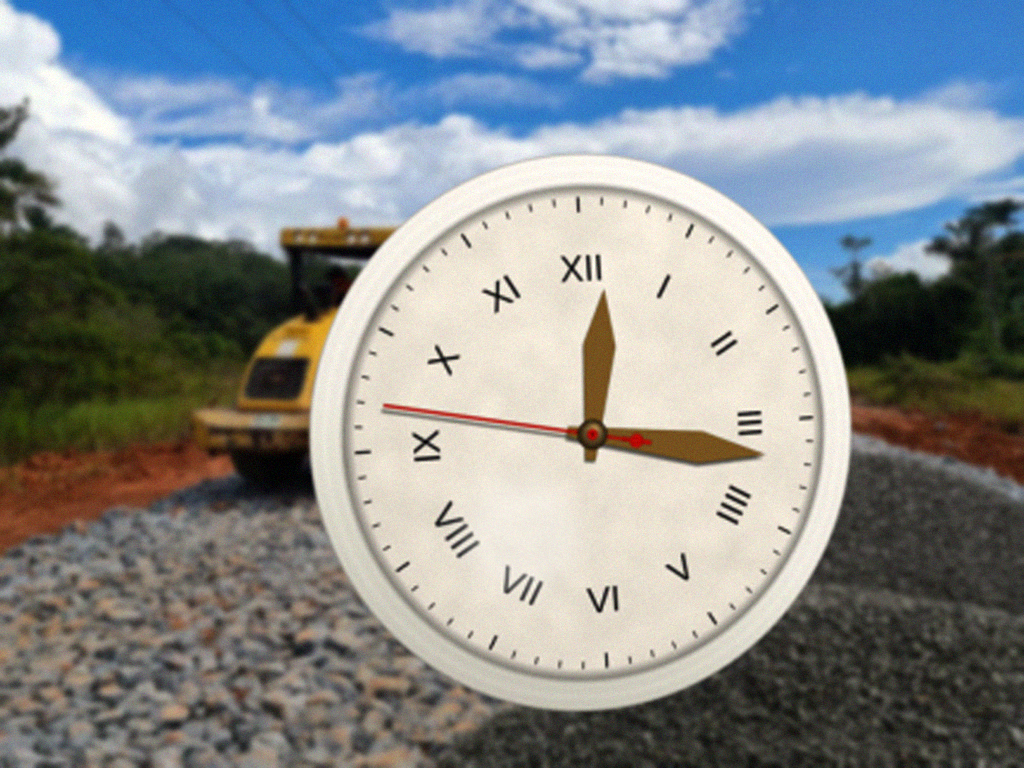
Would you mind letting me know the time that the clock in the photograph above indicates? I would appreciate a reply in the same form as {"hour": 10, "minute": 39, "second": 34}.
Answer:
{"hour": 12, "minute": 16, "second": 47}
